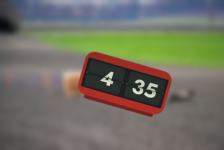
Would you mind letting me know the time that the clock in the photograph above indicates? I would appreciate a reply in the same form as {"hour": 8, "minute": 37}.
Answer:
{"hour": 4, "minute": 35}
